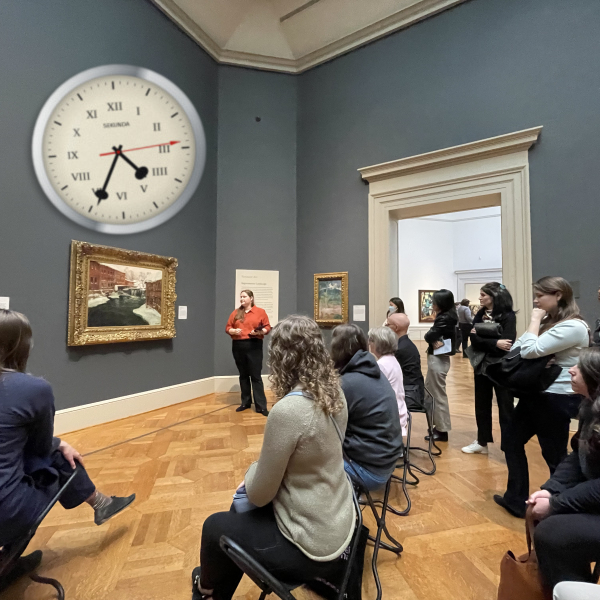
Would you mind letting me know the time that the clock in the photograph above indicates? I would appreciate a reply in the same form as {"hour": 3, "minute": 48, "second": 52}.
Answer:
{"hour": 4, "minute": 34, "second": 14}
